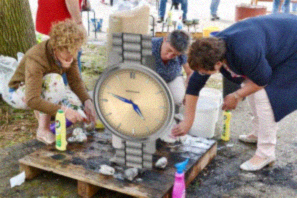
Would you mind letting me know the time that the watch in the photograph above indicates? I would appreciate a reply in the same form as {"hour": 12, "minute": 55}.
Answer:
{"hour": 4, "minute": 48}
